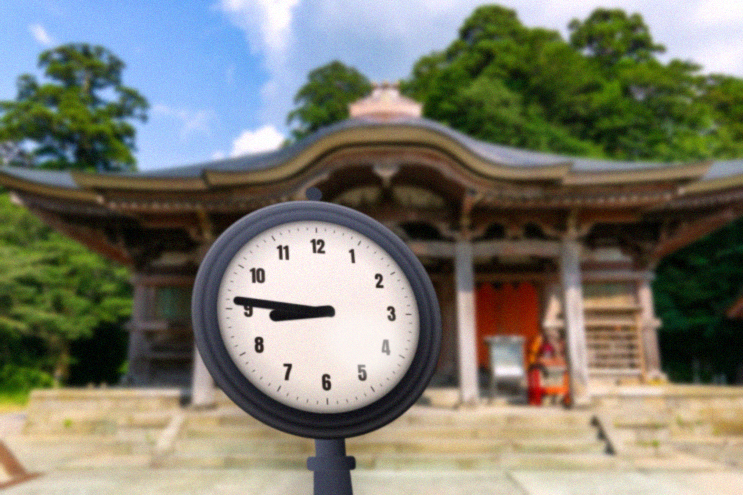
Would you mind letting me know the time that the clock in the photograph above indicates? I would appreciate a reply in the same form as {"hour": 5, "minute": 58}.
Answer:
{"hour": 8, "minute": 46}
